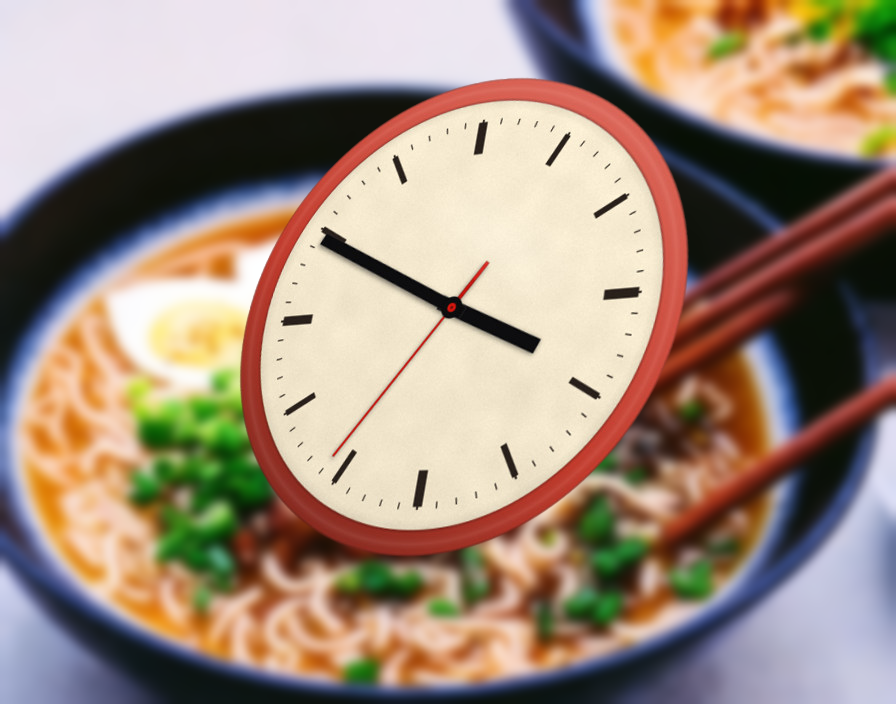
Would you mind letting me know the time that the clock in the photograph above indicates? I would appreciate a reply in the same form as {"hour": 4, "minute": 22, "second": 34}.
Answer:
{"hour": 3, "minute": 49, "second": 36}
